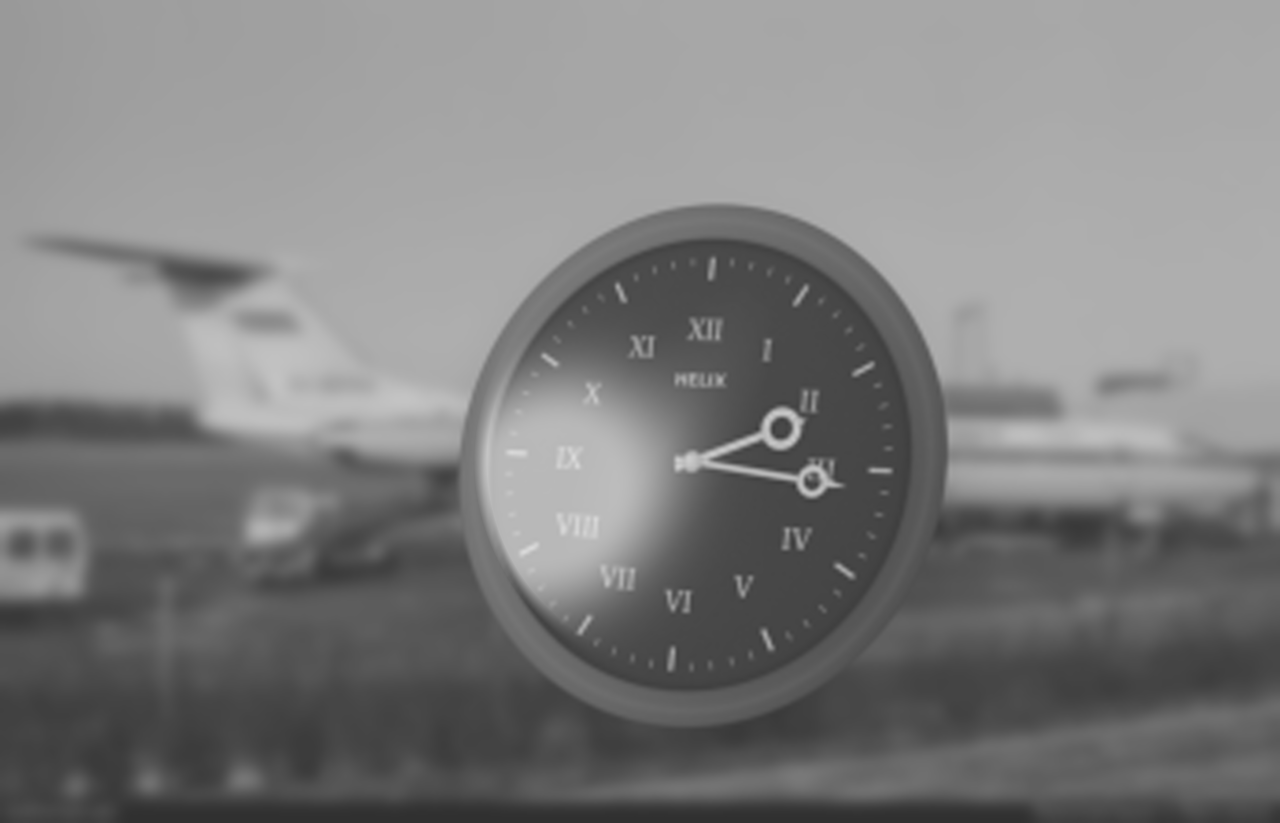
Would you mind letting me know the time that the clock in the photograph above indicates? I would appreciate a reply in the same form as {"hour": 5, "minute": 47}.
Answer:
{"hour": 2, "minute": 16}
